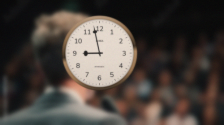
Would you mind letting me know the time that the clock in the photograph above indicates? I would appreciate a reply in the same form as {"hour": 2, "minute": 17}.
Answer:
{"hour": 8, "minute": 58}
